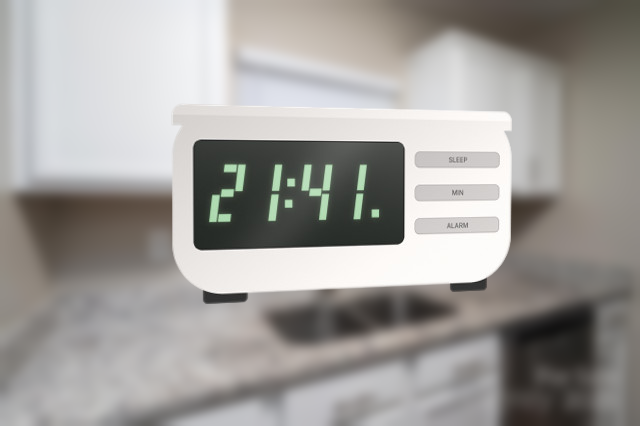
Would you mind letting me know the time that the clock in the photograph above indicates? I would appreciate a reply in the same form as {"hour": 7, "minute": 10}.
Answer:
{"hour": 21, "minute": 41}
